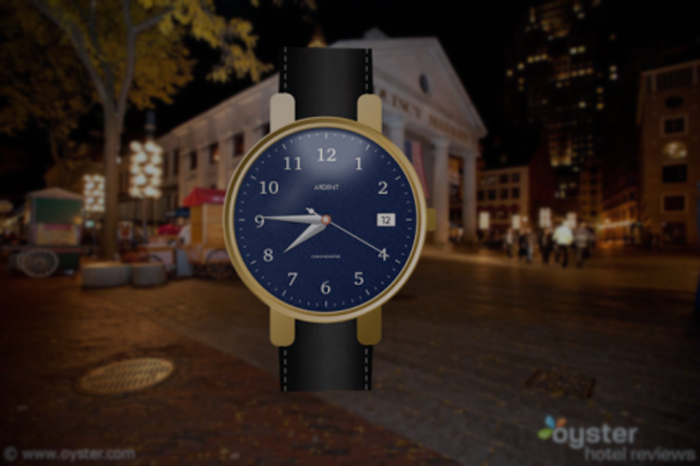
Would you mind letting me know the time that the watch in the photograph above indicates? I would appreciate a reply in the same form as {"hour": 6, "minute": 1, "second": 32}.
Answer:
{"hour": 7, "minute": 45, "second": 20}
